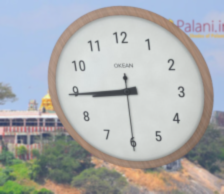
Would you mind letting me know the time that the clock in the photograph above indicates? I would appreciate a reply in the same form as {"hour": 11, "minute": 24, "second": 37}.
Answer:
{"hour": 8, "minute": 44, "second": 30}
